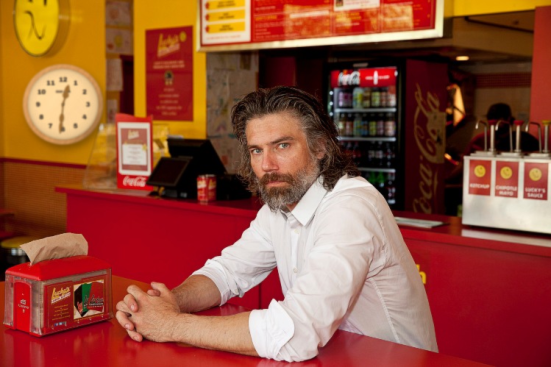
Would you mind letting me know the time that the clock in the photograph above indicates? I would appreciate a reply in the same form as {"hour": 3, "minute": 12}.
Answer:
{"hour": 12, "minute": 31}
